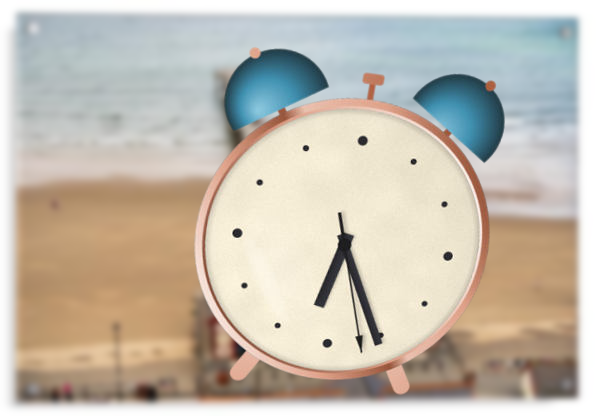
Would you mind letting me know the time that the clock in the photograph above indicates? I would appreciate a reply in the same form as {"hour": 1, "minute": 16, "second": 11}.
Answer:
{"hour": 6, "minute": 25, "second": 27}
